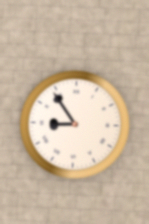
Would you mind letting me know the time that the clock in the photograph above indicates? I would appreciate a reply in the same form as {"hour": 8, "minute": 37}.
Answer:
{"hour": 8, "minute": 54}
